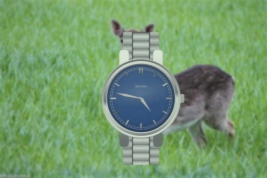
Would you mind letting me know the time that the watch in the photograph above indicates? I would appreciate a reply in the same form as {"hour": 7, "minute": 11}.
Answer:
{"hour": 4, "minute": 47}
